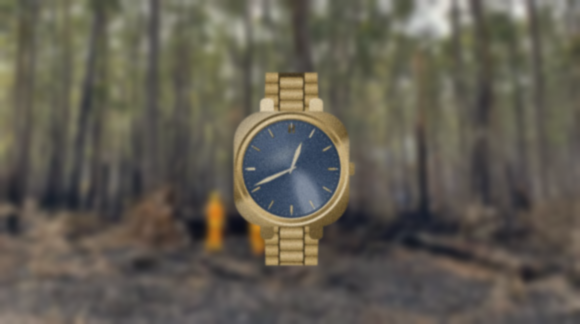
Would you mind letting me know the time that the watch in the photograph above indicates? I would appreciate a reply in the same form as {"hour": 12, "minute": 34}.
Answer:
{"hour": 12, "minute": 41}
